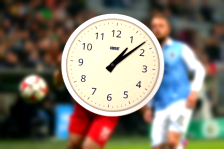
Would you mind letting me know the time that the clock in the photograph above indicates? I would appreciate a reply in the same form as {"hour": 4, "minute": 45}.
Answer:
{"hour": 1, "minute": 8}
